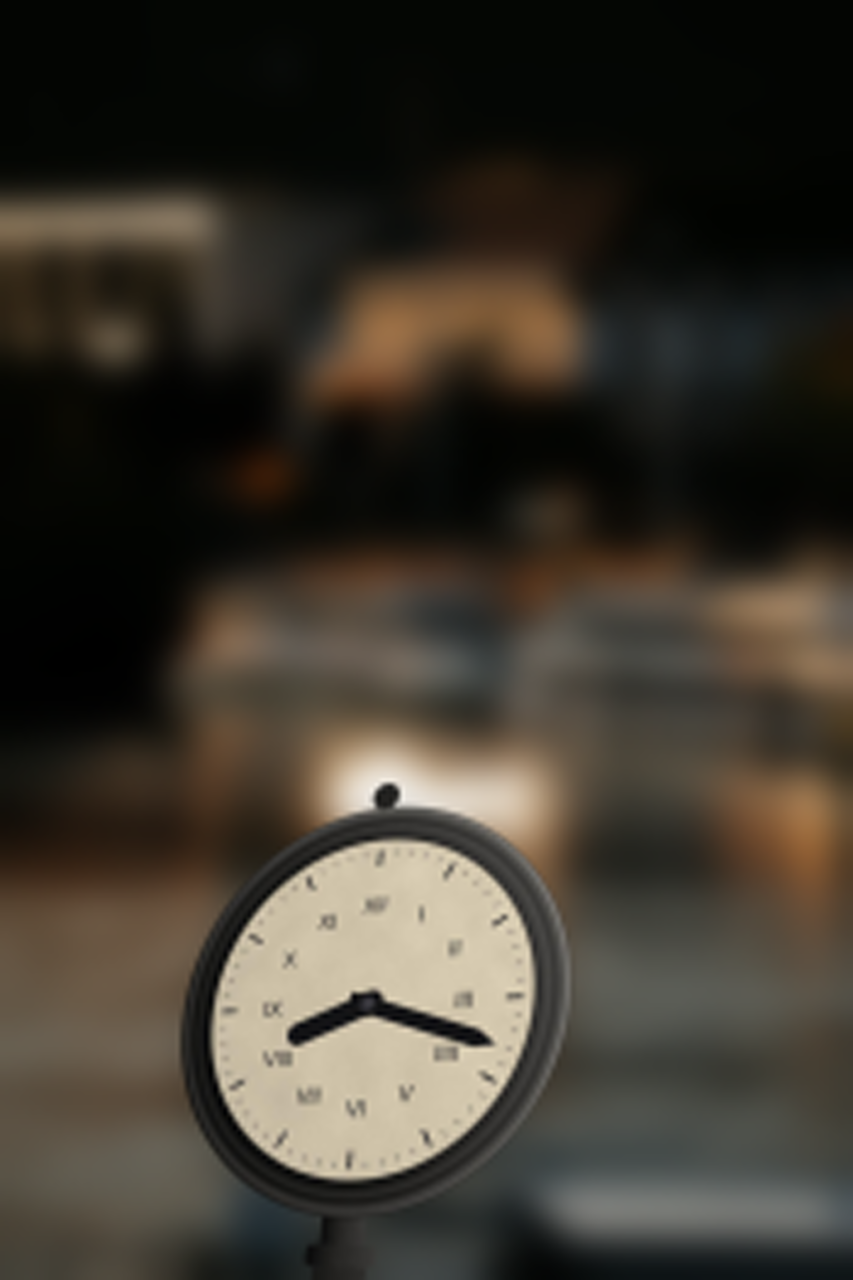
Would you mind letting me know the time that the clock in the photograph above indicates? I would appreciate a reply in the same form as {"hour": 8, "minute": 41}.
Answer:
{"hour": 8, "minute": 18}
